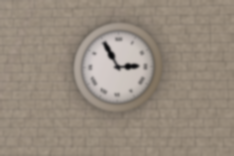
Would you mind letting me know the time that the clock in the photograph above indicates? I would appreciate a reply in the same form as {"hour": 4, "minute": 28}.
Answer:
{"hour": 2, "minute": 55}
